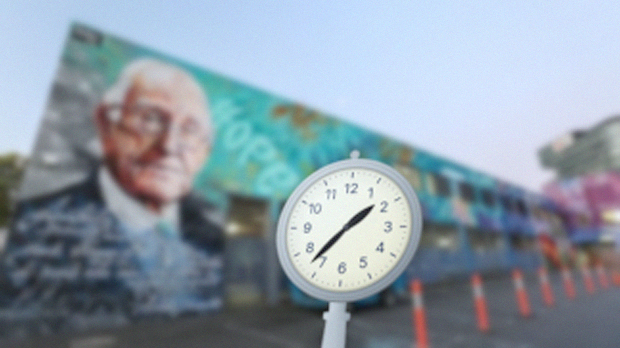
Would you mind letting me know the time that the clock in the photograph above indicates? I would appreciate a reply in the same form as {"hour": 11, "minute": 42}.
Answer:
{"hour": 1, "minute": 37}
